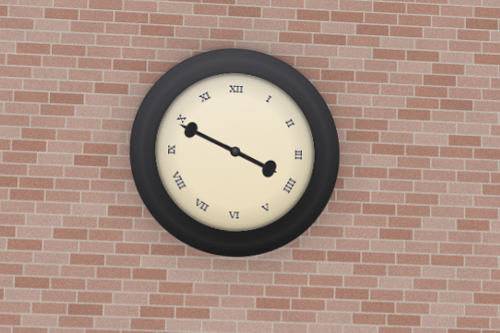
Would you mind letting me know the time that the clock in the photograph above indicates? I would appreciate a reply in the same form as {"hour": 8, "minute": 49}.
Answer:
{"hour": 3, "minute": 49}
